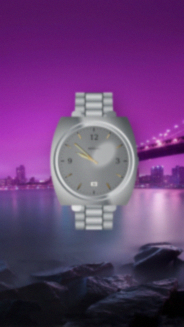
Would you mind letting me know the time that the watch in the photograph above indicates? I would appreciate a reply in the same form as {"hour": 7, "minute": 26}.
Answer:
{"hour": 9, "minute": 52}
